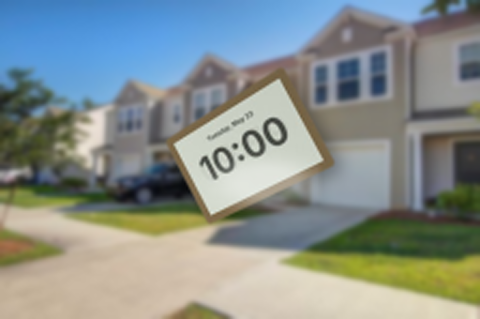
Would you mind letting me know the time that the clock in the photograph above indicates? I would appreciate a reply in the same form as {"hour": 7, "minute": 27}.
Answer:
{"hour": 10, "minute": 0}
